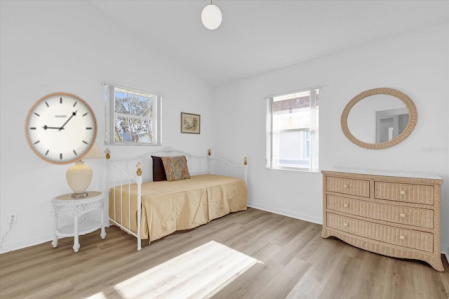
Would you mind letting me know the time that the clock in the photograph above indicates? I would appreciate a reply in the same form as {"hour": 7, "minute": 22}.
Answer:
{"hour": 9, "minute": 7}
